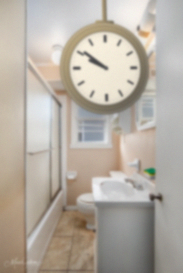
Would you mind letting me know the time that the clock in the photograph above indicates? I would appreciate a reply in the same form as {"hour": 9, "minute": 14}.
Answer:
{"hour": 9, "minute": 51}
